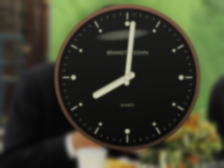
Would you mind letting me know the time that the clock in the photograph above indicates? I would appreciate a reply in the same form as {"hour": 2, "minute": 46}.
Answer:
{"hour": 8, "minute": 1}
